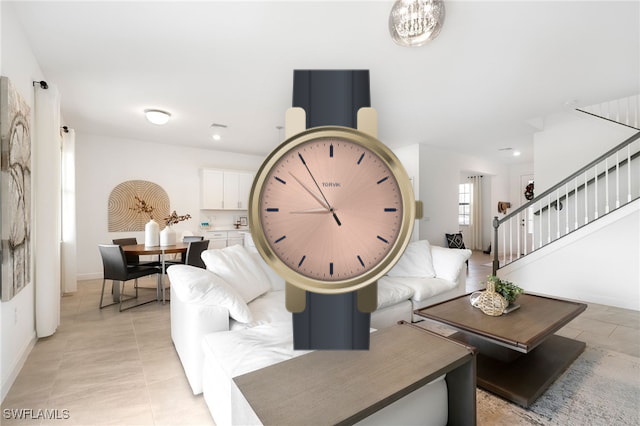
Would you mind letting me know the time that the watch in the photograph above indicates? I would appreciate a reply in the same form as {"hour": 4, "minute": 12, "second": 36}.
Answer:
{"hour": 8, "minute": 51, "second": 55}
